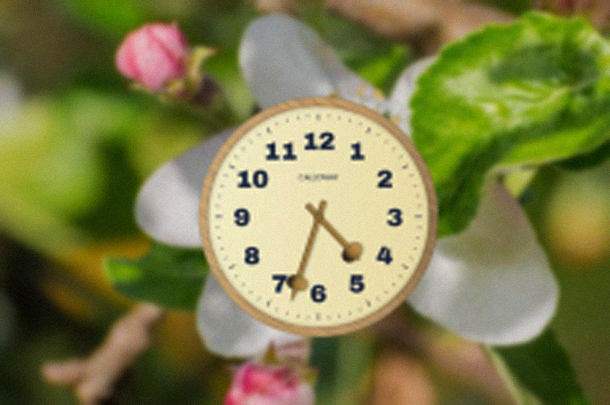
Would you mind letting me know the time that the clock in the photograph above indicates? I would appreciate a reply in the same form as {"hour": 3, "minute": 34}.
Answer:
{"hour": 4, "minute": 33}
